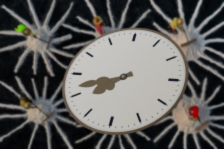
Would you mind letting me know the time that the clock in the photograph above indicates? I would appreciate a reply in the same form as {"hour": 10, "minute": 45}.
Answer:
{"hour": 7, "minute": 42}
